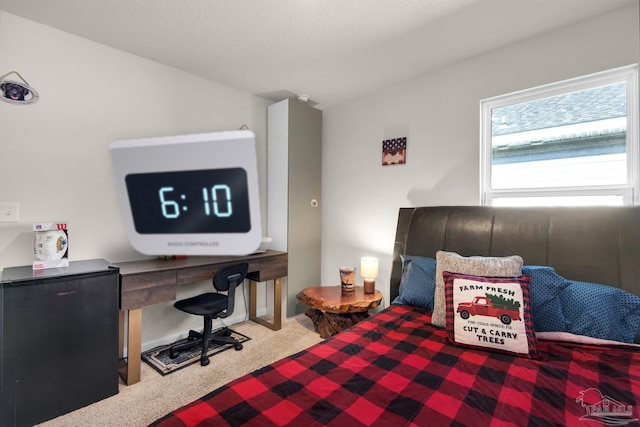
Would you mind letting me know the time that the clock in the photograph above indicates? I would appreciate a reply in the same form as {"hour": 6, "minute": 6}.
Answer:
{"hour": 6, "minute": 10}
